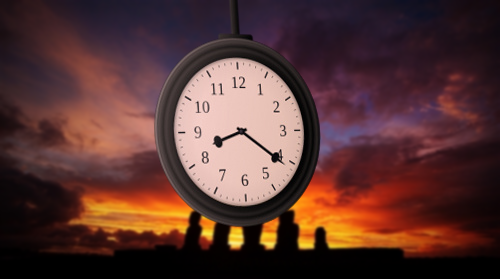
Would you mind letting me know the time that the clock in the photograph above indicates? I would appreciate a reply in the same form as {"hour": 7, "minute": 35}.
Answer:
{"hour": 8, "minute": 21}
